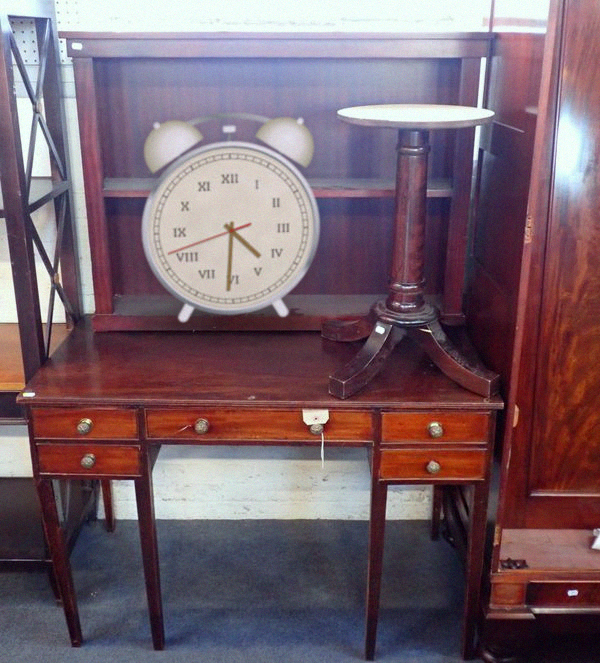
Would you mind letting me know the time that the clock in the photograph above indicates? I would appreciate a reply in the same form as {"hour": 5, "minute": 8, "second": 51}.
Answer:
{"hour": 4, "minute": 30, "second": 42}
